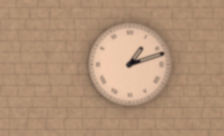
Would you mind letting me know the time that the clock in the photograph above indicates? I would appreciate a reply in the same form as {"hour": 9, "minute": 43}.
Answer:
{"hour": 1, "minute": 12}
